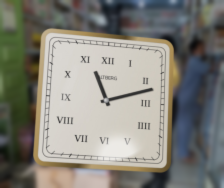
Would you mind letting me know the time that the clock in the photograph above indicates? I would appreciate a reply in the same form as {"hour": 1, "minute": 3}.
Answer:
{"hour": 11, "minute": 12}
